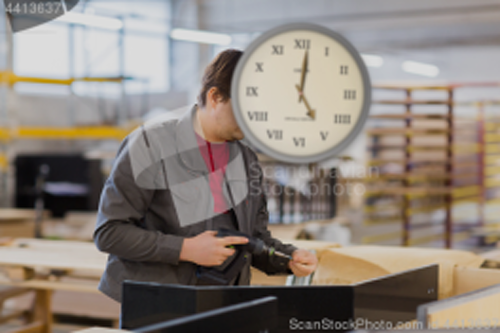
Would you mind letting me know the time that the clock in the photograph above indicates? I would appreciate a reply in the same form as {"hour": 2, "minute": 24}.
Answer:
{"hour": 5, "minute": 1}
